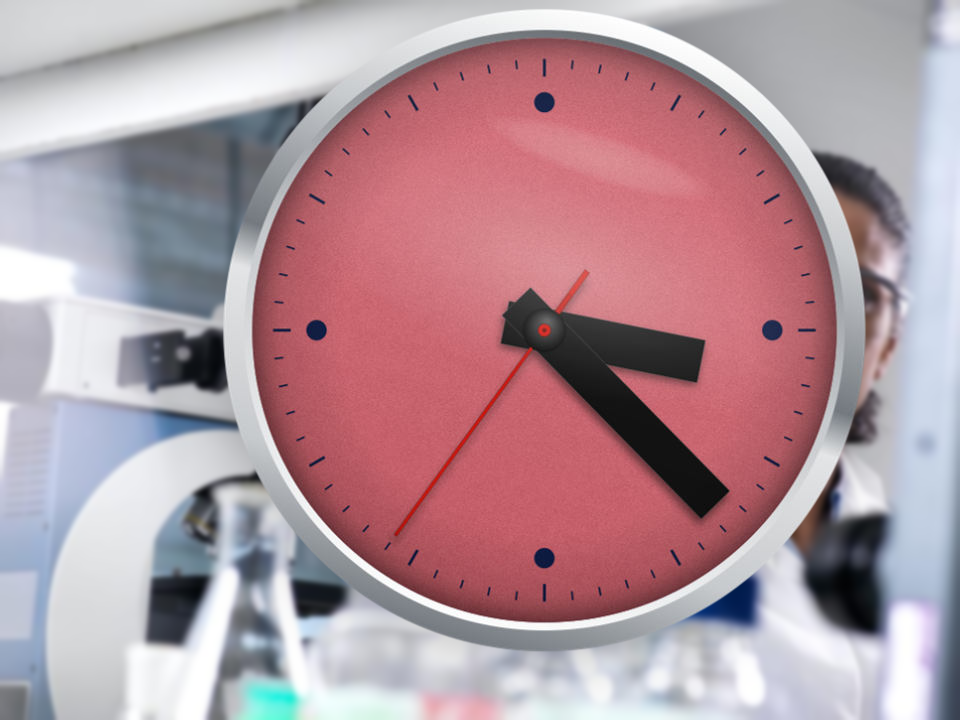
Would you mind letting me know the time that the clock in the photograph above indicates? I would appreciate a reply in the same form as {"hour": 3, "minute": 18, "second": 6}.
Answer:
{"hour": 3, "minute": 22, "second": 36}
